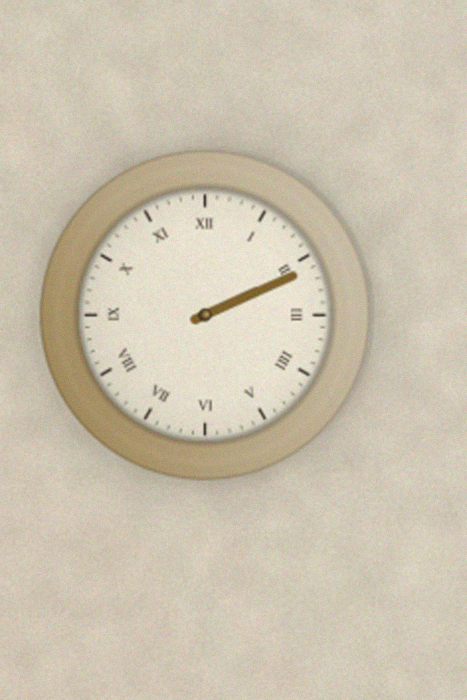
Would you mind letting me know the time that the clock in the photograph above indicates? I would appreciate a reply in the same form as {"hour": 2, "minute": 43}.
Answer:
{"hour": 2, "minute": 11}
